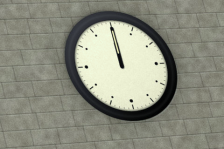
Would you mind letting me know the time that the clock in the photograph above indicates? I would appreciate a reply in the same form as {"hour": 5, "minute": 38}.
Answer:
{"hour": 12, "minute": 0}
